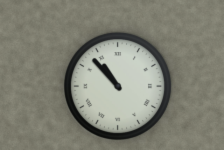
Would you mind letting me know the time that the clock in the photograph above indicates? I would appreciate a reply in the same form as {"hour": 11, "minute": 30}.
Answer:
{"hour": 10, "minute": 53}
